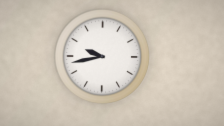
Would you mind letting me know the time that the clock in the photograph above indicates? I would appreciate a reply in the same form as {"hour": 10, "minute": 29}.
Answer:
{"hour": 9, "minute": 43}
